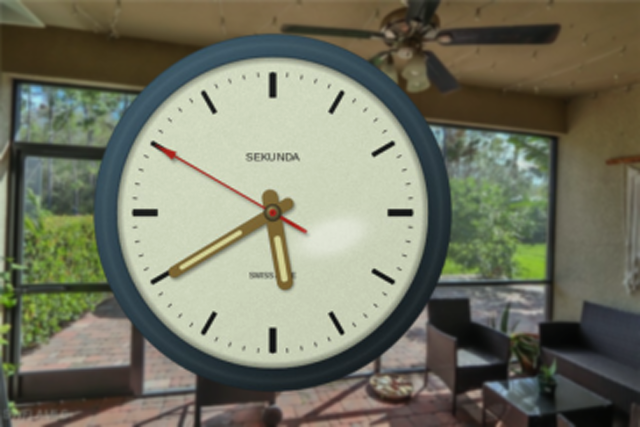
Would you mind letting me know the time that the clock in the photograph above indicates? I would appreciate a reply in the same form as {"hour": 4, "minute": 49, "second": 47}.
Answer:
{"hour": 5, "minute": 39, "second": 50}
